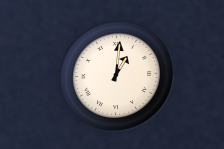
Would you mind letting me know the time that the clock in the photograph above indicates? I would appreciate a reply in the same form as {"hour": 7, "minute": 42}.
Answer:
{"hour": 1, "minute": 1}
